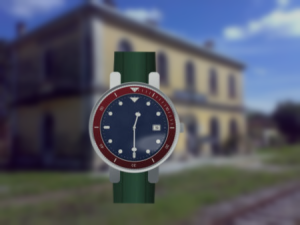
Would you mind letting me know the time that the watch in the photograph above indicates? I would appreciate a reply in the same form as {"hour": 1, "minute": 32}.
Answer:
{"hour": 12, "minute": 30}
